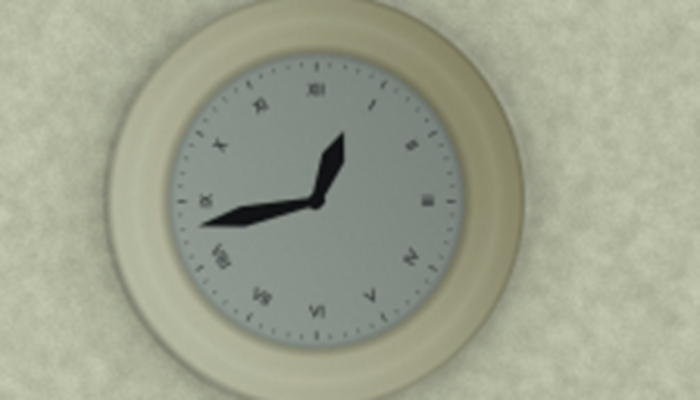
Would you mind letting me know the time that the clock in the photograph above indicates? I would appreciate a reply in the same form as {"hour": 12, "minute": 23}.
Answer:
{"hour": 12, "minute": 43}
